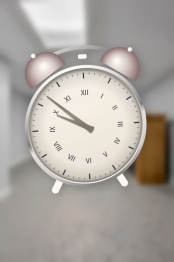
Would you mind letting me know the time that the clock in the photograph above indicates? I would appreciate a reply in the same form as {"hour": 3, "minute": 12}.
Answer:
{"hour": 9, "minute": 52}
